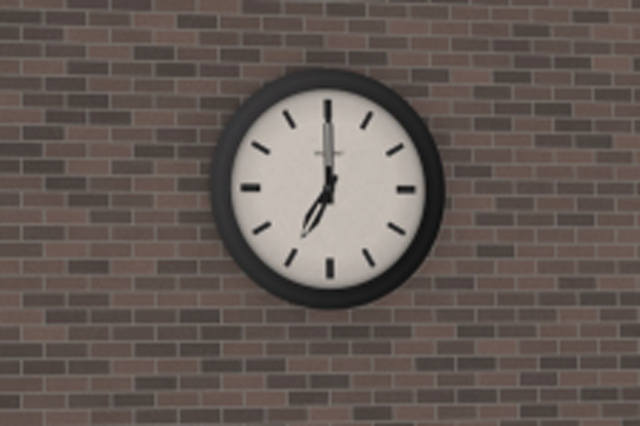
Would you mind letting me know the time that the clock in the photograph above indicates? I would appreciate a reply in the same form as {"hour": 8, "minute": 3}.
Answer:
{"hour": 7, "minute": 0}
